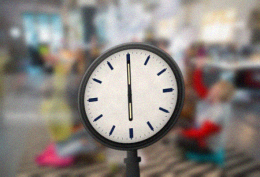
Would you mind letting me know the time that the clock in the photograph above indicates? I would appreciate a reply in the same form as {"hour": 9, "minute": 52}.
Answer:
{"hour": 6, "minute": 0}
